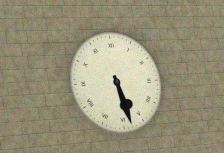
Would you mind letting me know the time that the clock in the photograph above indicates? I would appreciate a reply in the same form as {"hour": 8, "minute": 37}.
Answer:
{"hour": 5, "minute": 28}
